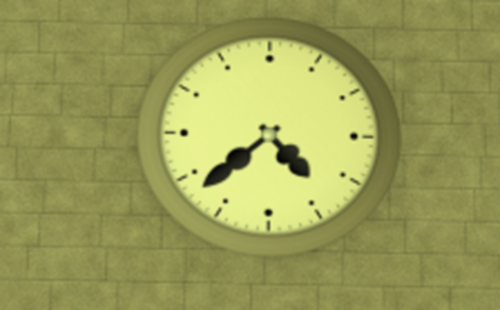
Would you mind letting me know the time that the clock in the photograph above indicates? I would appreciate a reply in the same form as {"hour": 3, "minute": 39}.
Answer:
{"hour": 4, "minute": 38}
